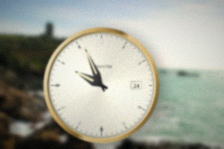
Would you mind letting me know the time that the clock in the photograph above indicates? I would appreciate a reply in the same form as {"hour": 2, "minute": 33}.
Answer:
{"hour": 9, "minute": 56}
